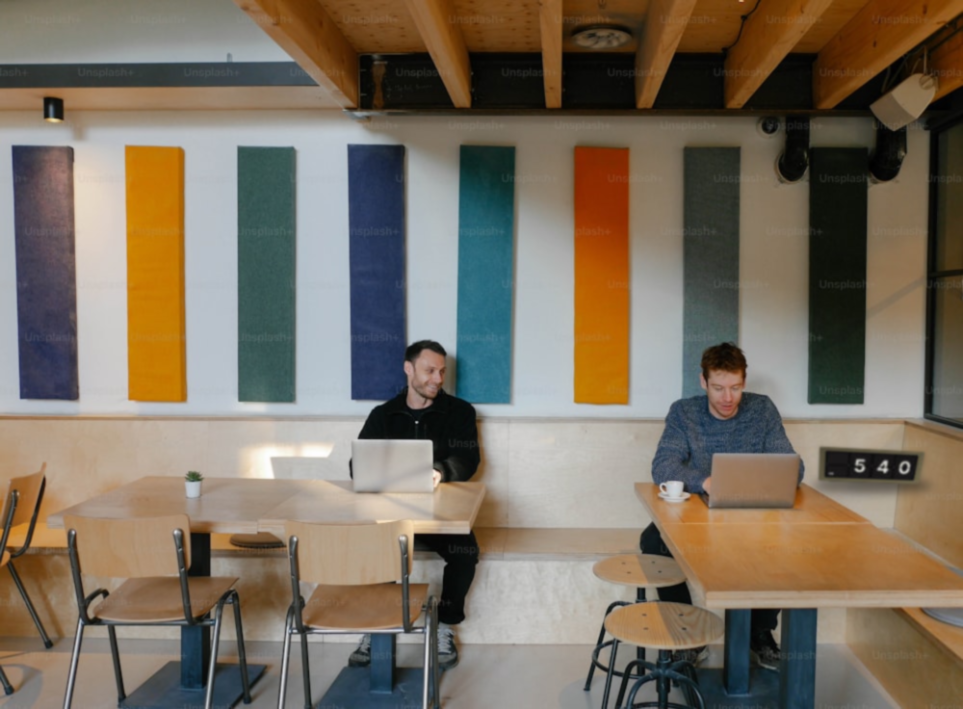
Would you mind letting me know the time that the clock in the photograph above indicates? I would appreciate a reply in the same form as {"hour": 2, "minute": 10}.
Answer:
{"hour": 5, "minute": 40}
